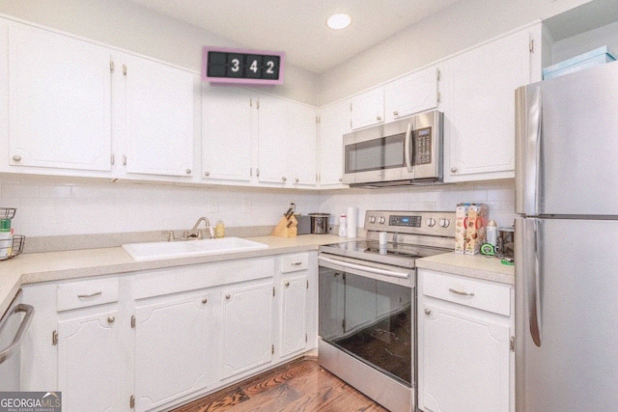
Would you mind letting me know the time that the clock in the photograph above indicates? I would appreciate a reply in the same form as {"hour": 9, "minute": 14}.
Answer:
{"hour": 3, "minute": 42}
